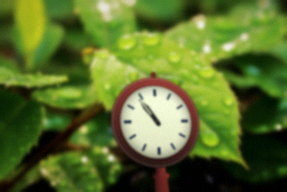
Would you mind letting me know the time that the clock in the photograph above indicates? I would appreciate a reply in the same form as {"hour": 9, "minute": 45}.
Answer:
{"hour": 10, "minute": 54}
